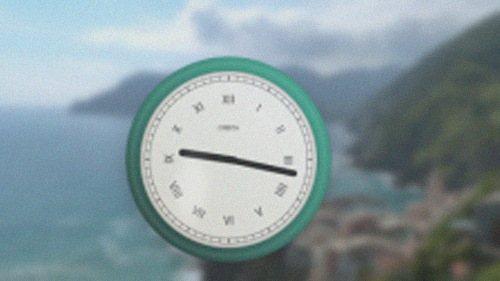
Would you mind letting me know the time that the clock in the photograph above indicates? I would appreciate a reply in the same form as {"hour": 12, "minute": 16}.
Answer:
{"hour": 9, "minute": 17}
